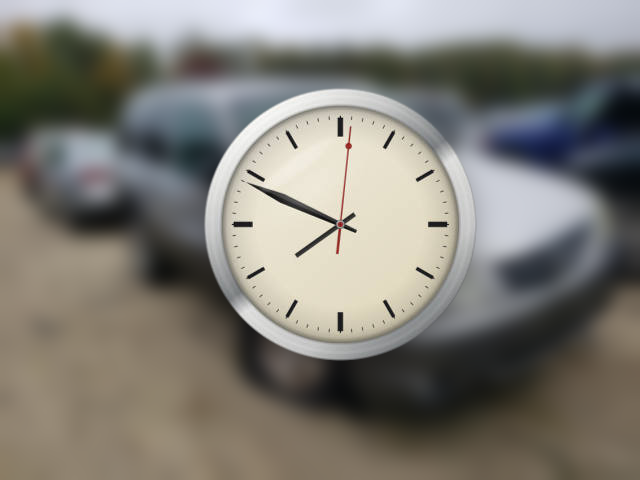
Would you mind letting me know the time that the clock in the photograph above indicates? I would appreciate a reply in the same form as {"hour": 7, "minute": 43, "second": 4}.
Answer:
{"hour": 7, "minute": 49, "second": 1}
